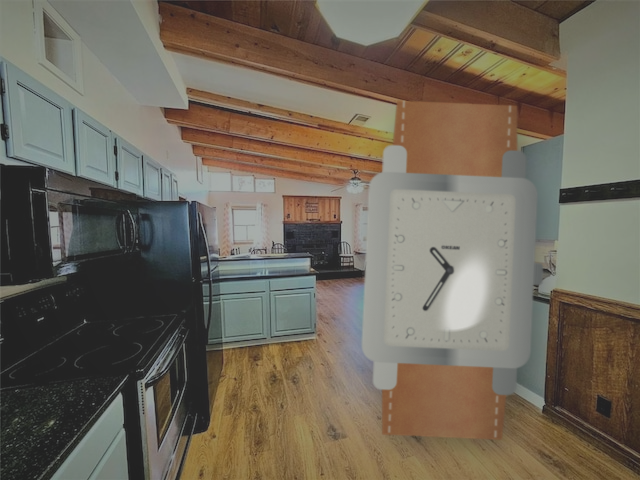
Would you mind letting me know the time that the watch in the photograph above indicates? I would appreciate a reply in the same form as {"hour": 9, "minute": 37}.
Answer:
{"hour": 10, "minute": 35}
